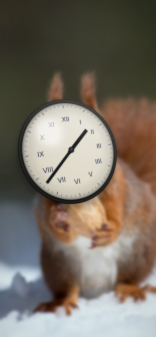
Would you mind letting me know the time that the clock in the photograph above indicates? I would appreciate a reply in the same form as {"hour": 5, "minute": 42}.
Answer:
{"hour": 1, "minute": 38}
